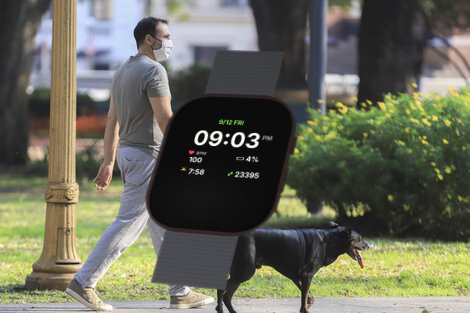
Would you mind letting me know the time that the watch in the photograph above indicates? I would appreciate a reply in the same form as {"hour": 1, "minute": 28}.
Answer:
{"hour": 9, "minute": 3}
